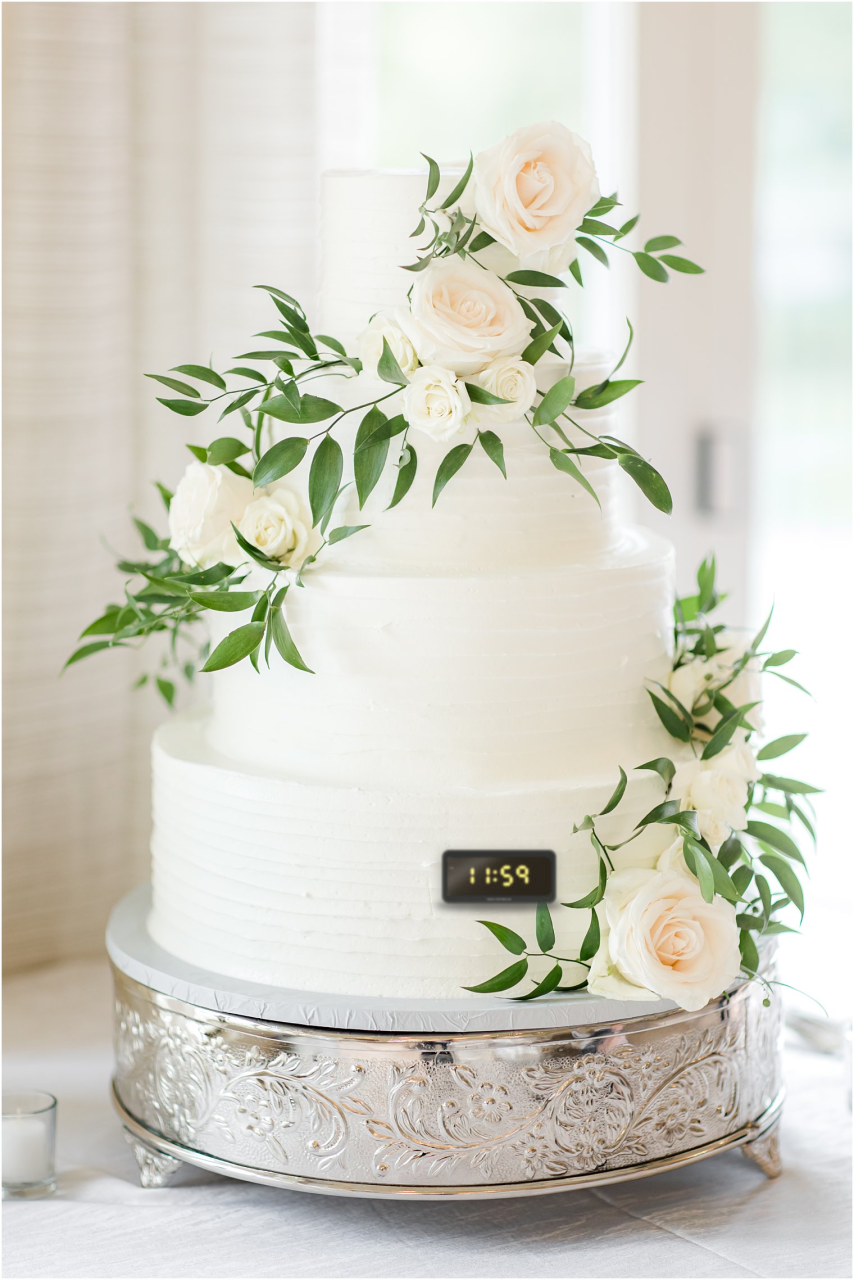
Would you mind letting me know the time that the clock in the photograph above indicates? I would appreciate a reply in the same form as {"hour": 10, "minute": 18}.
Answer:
{"hour": 11, "minute": 59}
